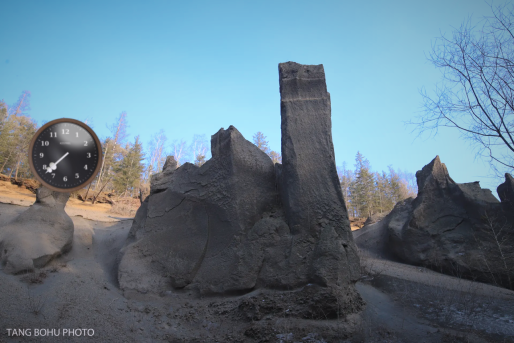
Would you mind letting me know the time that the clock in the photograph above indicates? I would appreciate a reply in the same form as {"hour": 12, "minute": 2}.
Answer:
{"hour": 7, "minute": 38}
